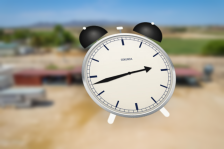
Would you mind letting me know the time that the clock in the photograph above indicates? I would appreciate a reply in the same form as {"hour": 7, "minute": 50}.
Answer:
{"hour": 2, "minute": 43}
